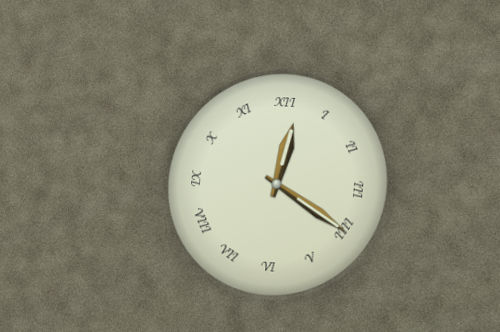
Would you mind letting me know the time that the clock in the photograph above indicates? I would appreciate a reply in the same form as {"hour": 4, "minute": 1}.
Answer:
{"hour": 12, "minute": 20}
